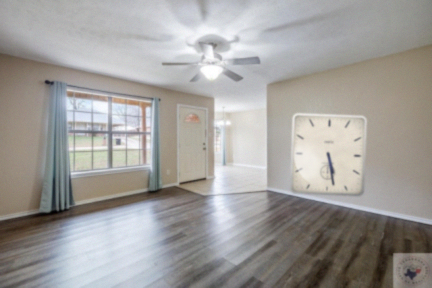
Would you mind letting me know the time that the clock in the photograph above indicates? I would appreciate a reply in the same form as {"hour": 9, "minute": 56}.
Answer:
{"hour": 5, "minute": 28}
